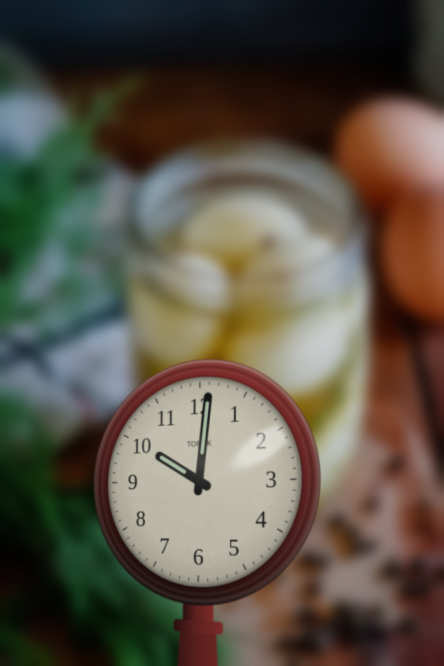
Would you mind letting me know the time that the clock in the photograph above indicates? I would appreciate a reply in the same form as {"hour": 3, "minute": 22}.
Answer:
{"hour": 10, "minute": 1}
